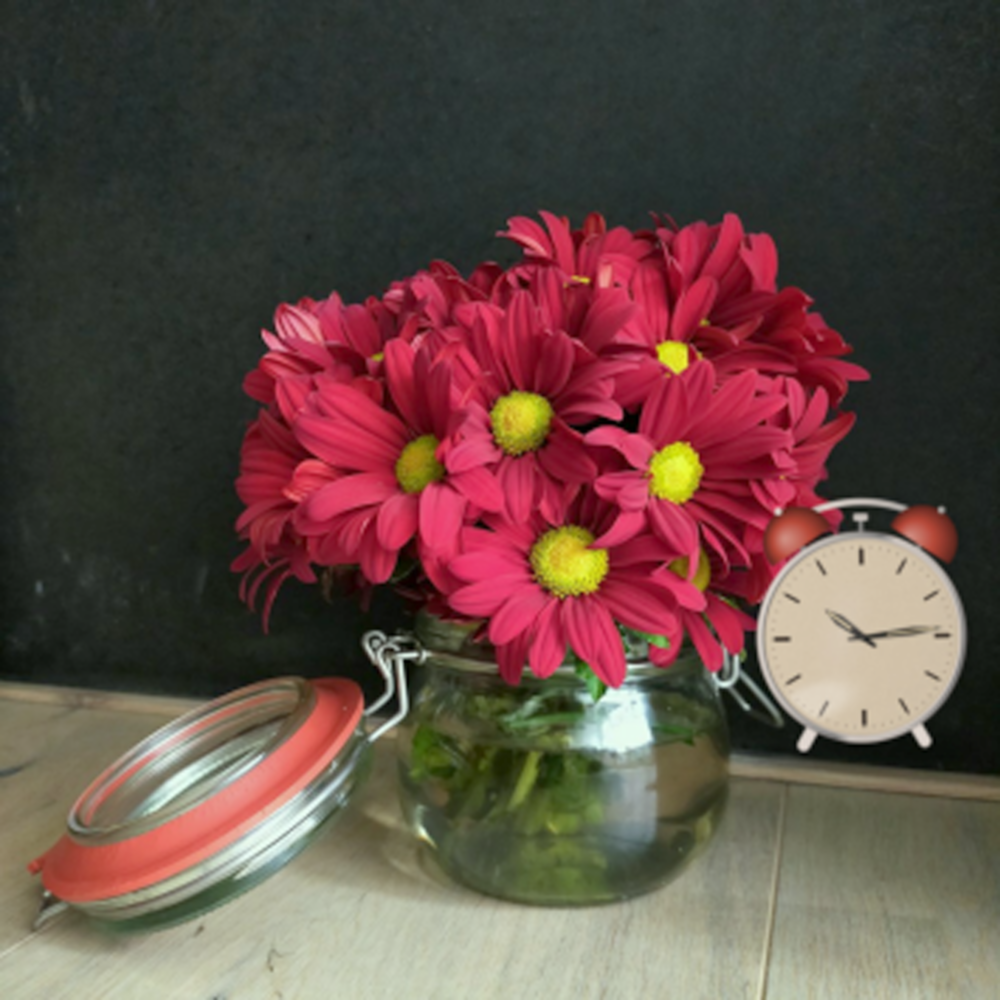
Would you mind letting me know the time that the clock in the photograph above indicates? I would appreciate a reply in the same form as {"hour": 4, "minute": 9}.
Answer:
{"hour": 10, "minute": 14}
